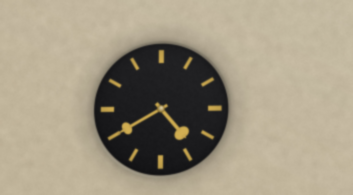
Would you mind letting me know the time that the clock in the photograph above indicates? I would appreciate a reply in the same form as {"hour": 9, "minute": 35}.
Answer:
{"hour": 4, "minute": 40}
